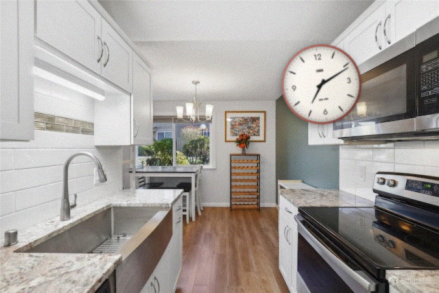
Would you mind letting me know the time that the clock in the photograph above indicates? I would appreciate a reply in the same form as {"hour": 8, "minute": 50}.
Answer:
{"hour": 7, "minute": 11}
